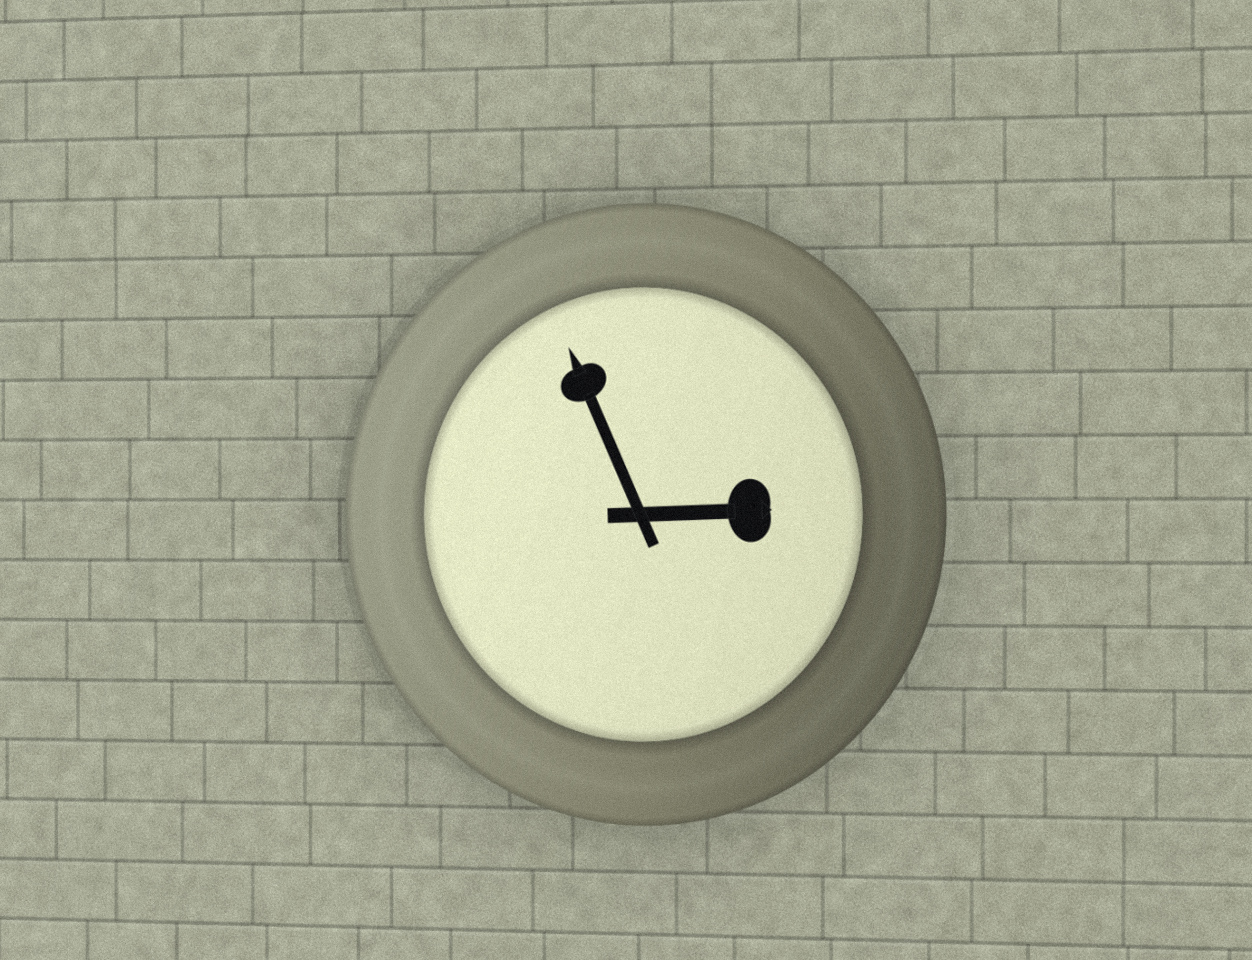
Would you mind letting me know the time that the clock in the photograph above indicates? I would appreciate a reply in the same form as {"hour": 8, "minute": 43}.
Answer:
{"hour": 2, "minute": 56}
